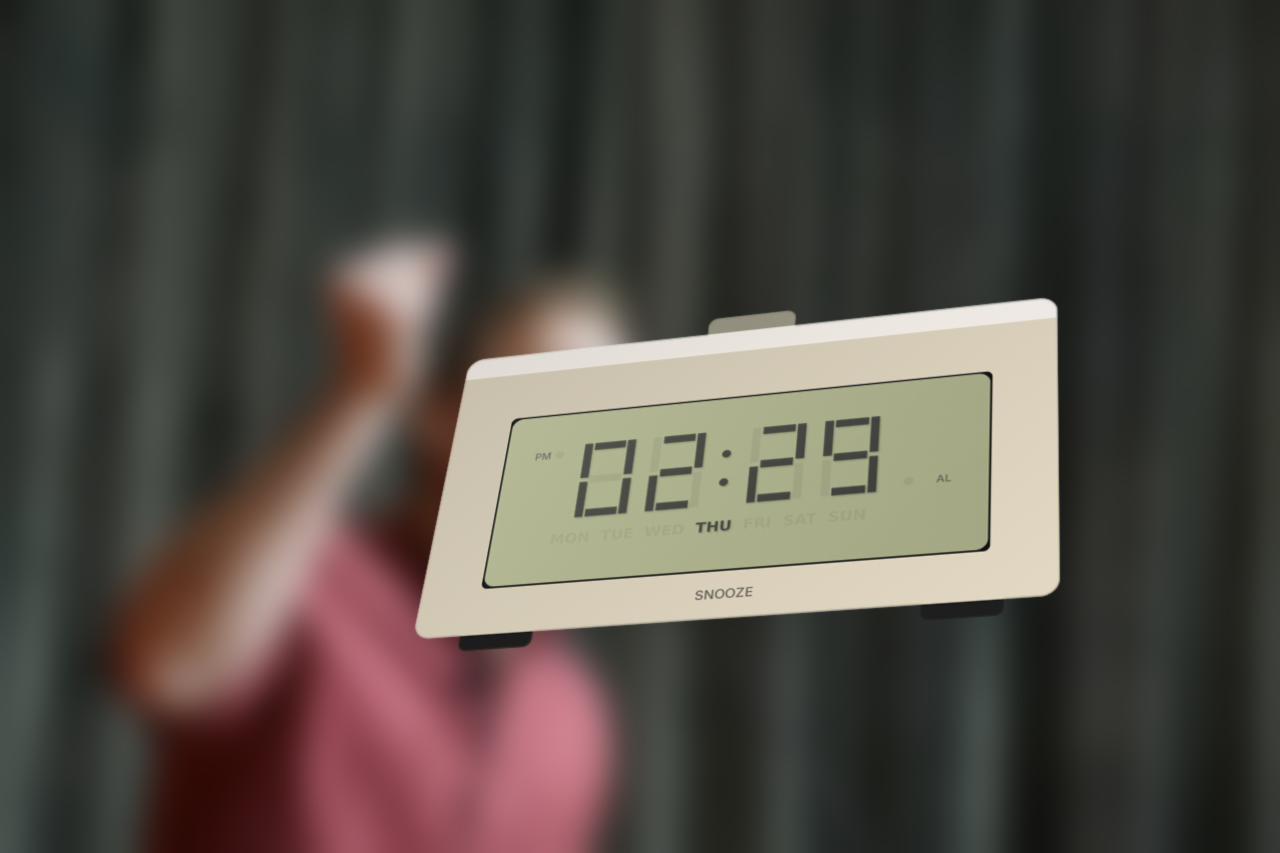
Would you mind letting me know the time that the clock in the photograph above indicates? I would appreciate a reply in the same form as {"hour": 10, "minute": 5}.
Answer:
{"hour": 2, "minute": 29}
